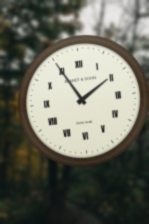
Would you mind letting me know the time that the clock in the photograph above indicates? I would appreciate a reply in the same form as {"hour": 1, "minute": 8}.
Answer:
{"hour": 1, "minute": 55}
